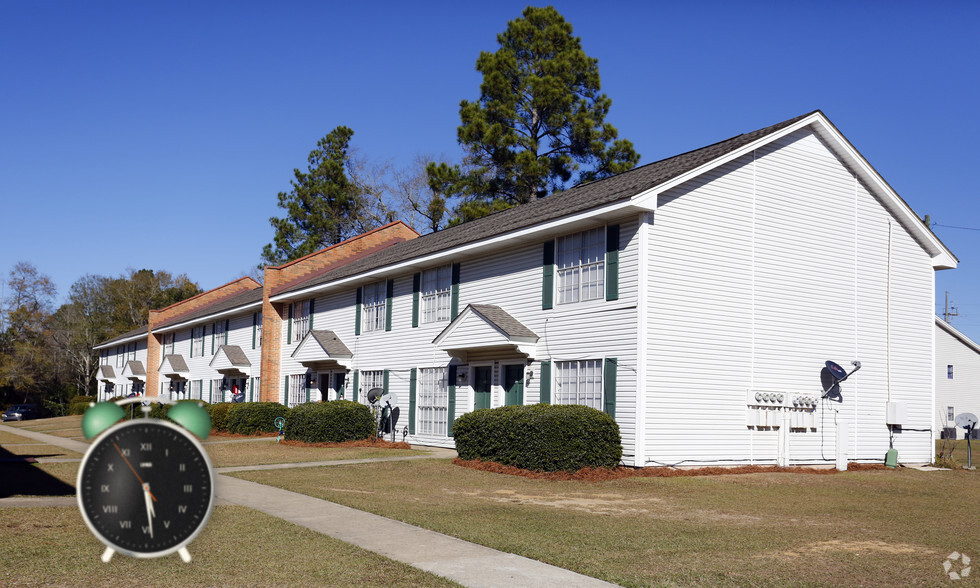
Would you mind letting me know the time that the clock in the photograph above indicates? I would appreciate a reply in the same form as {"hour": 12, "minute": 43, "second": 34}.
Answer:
{"hour": 5, "minute": 28, "second": 54}
